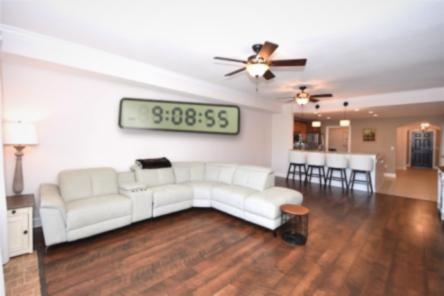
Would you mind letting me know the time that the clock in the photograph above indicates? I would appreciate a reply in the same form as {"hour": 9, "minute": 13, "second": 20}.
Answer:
{"hour": 9, "minute": 8, "second": 55}
